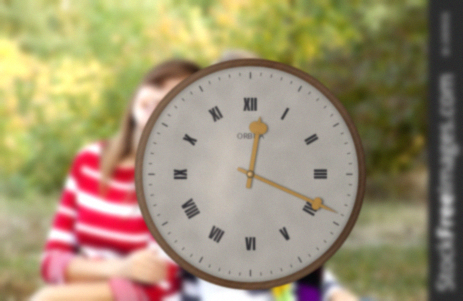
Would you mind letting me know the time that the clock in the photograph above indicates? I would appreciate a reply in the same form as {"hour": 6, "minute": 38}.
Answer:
{"hour": 12, "minute": 19}
